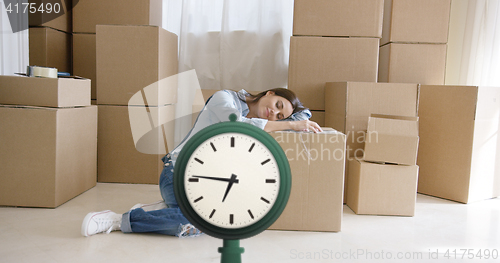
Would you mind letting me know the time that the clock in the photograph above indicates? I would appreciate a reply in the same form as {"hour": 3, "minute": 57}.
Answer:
{"hour": 6, "minute": 46}
